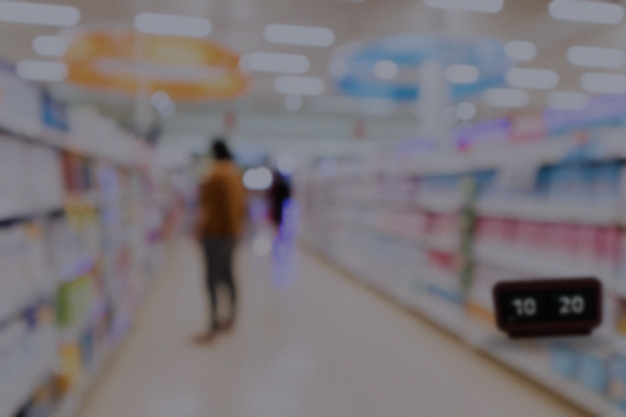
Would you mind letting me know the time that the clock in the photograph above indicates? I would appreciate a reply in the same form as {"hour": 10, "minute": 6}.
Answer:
{"hour": 10, "minute": 20}
